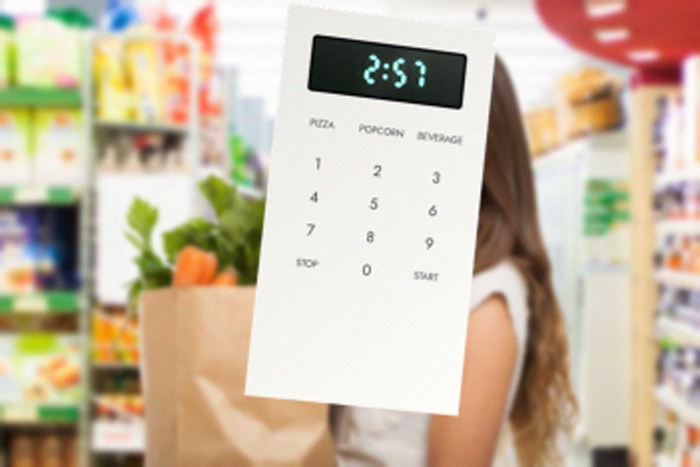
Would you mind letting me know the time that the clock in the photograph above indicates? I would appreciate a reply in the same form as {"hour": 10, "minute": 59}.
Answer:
{"hour": 2, "minute": 57}
